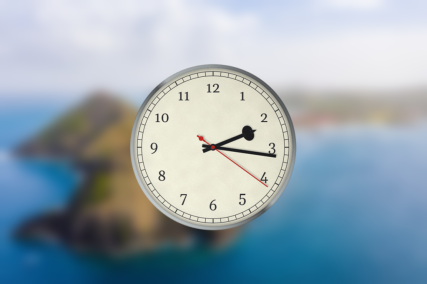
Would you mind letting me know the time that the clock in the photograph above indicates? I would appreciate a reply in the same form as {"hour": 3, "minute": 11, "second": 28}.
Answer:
{"hour": 2, "minute": 16, "second": 21}
